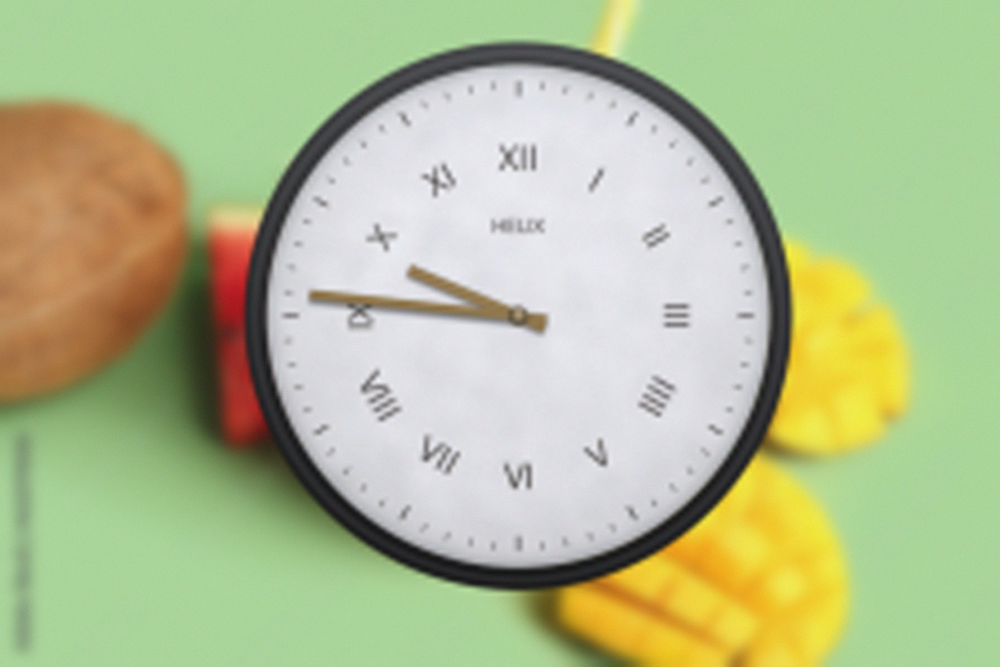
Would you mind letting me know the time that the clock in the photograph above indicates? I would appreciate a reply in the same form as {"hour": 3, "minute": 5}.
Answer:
{"hour": 9, "minute": 46}
